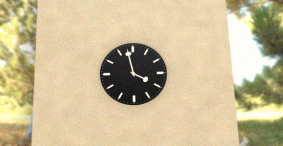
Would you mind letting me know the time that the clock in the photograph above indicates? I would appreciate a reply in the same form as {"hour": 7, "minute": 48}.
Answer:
{"hour": 3, "minute": 58}
